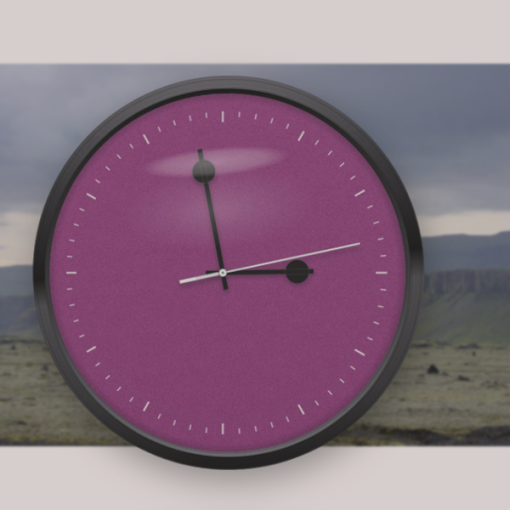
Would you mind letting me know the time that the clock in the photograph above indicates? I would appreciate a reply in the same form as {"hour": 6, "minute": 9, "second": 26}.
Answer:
{"hour": 2, "minute": 58, "second": 13}
